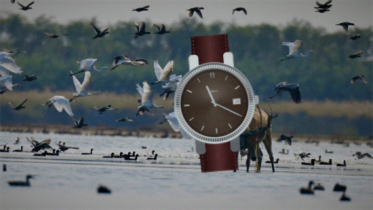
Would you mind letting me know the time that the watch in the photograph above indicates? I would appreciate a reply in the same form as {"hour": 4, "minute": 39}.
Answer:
{"hour": 11, "minute": 20}
